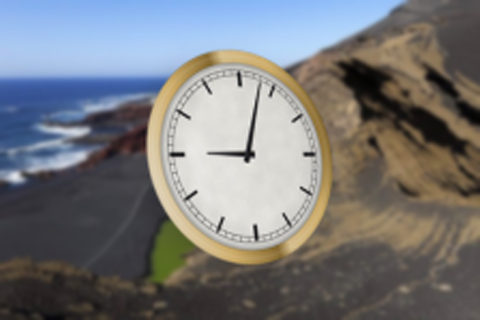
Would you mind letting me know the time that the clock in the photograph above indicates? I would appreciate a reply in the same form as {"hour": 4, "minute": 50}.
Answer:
{"hour": 9, "minute": 3}
